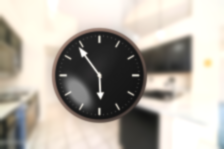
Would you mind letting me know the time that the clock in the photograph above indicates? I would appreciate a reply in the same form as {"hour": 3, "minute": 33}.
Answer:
{"hour": 5, "minute": 54}
